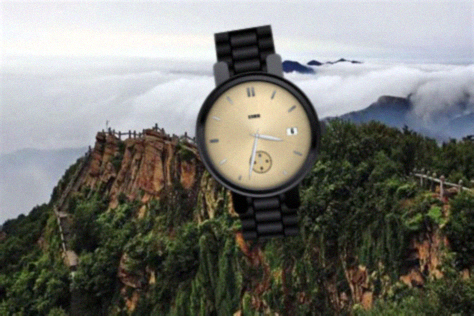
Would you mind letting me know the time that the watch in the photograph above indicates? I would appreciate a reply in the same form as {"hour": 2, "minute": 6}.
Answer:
{"hour": 3, "minute": 33}
